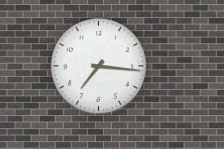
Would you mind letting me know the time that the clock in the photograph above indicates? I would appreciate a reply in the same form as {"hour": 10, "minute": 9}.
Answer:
{"hour": 7, "minute": 16}
